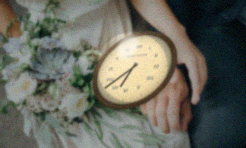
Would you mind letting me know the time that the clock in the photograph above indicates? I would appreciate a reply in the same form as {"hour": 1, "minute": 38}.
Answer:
{"hour": 6, "minute": 38}
